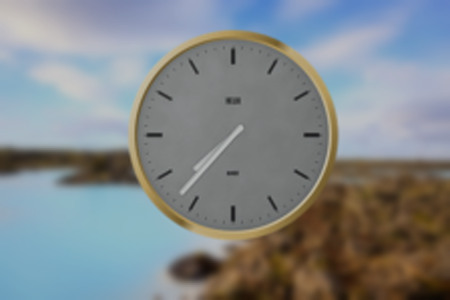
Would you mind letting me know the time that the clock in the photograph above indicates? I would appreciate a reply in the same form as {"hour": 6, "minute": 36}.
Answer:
{"hour": 7, "minute": 37}
